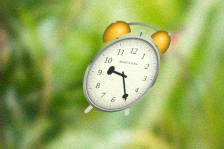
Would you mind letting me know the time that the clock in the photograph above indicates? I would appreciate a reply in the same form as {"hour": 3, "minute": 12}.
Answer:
{"hour": 9, "minute": 25}
